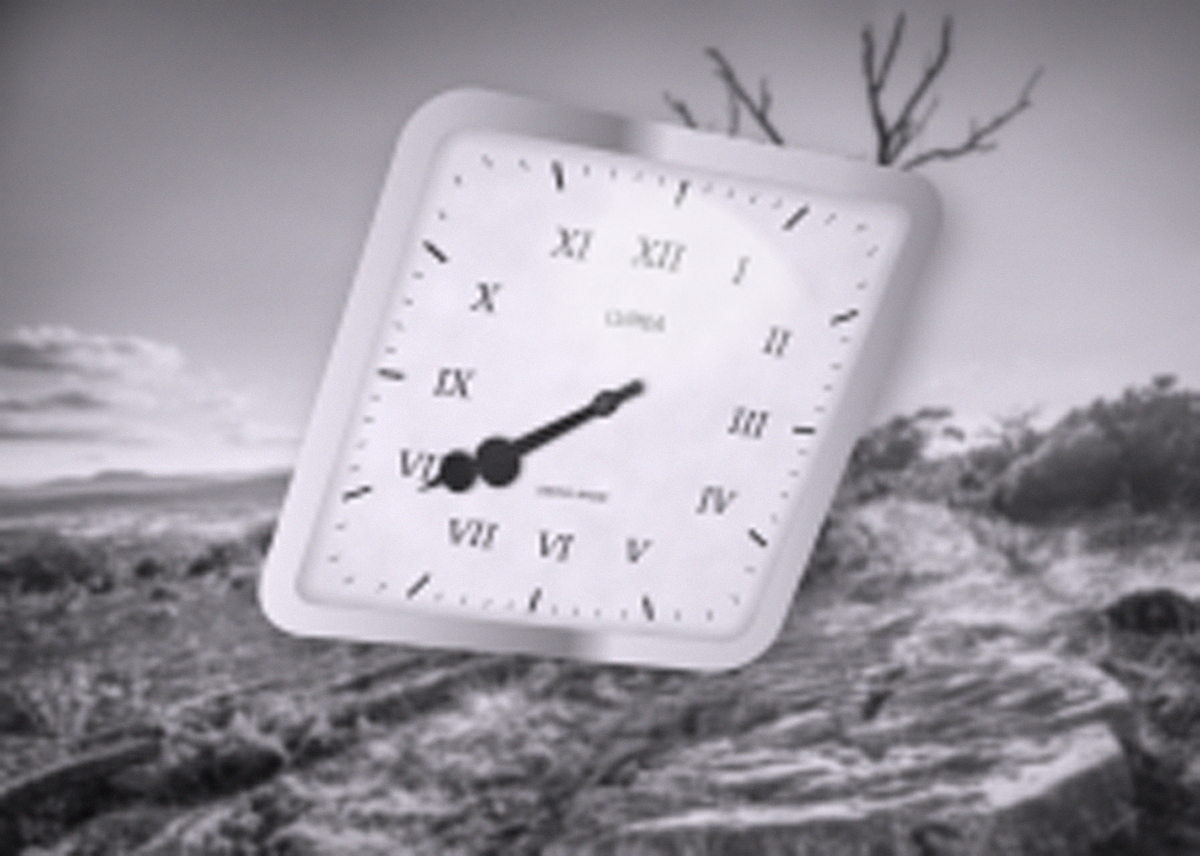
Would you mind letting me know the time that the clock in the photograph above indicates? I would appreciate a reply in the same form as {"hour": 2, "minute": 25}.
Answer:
{"hour": 7, "minute": 39}
